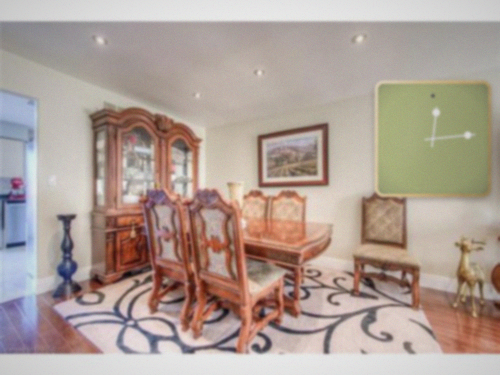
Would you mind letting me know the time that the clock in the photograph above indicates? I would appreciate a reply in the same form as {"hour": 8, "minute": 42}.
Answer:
{"hour": 12, "minute": 14}
